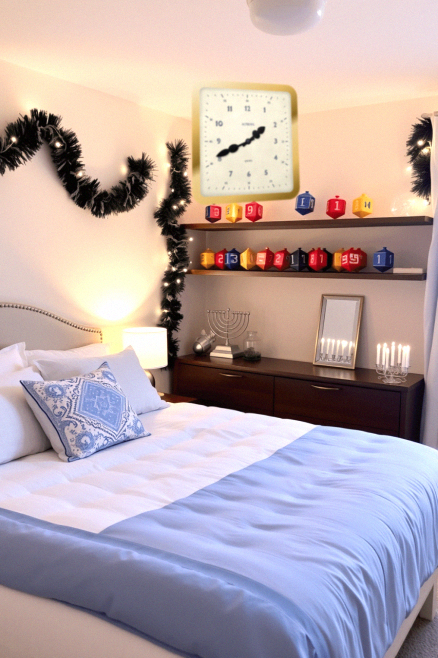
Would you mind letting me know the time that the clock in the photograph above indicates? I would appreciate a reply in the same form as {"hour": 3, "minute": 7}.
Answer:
{"hour": 1, "minute": 41}
